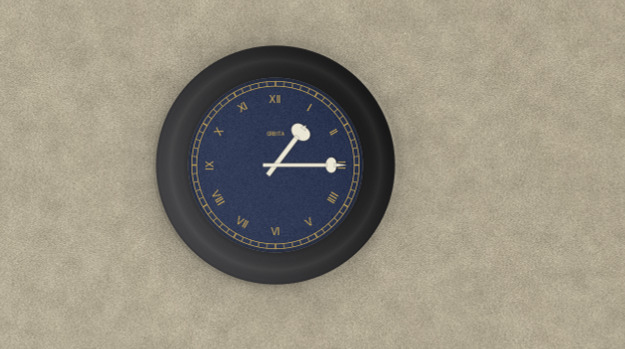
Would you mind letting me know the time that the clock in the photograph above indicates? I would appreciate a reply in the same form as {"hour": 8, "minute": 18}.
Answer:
{"hour": 1, "minute": 15}
